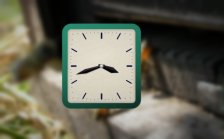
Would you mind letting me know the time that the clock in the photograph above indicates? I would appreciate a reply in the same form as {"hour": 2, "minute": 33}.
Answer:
{"hour": 3, "minute": 42}
